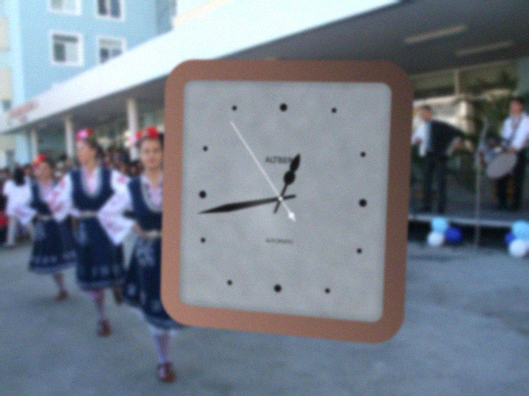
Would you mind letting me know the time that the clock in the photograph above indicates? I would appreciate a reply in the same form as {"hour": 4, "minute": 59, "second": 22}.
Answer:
{"hour": 12, "minute": 42, "second": 54}
